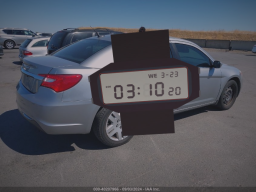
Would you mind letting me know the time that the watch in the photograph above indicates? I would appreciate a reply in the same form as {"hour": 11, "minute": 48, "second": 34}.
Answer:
{"hour": 3, "minute": 10, "second": 20}
